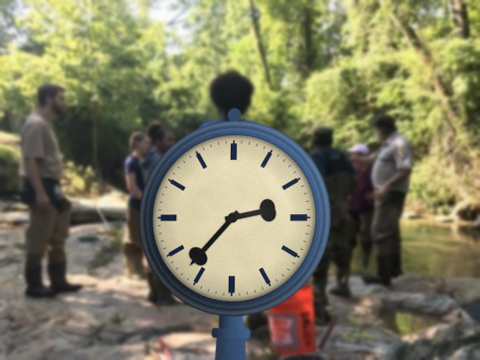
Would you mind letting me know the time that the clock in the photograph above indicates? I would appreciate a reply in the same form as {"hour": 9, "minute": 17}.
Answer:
{"hour": 2, "minute": 37}
